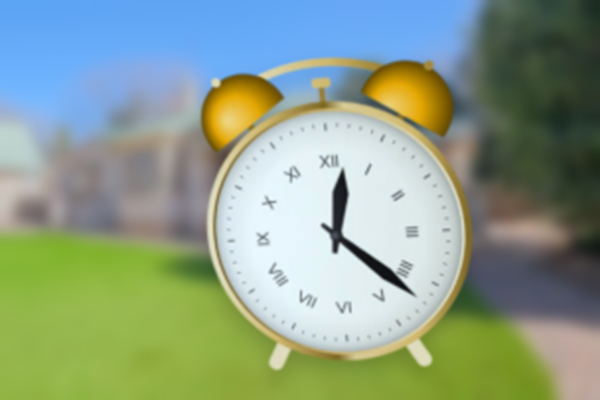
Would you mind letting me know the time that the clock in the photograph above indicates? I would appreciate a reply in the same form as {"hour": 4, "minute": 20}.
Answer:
{"hour": 12, "minute": 22}
